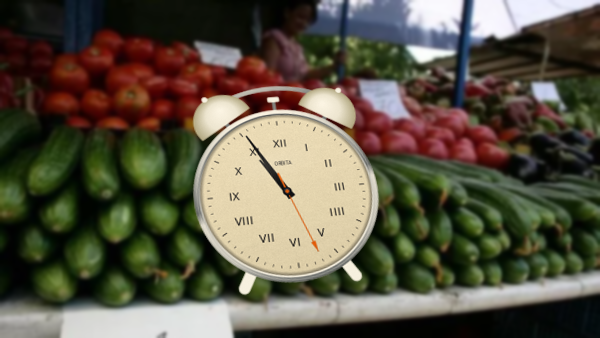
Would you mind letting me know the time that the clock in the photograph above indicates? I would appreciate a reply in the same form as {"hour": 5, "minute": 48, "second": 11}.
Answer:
{"hour": 10, "minute": 55, "second": 27}
